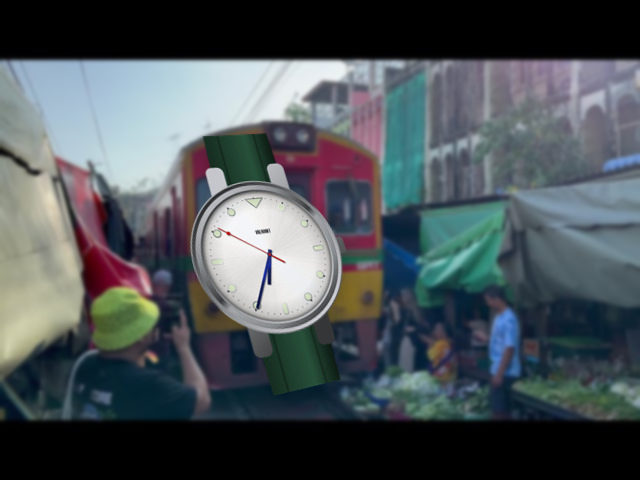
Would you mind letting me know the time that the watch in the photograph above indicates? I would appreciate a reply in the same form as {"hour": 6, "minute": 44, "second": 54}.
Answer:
{"hour": 6, "minute": 34, "second": 51}
